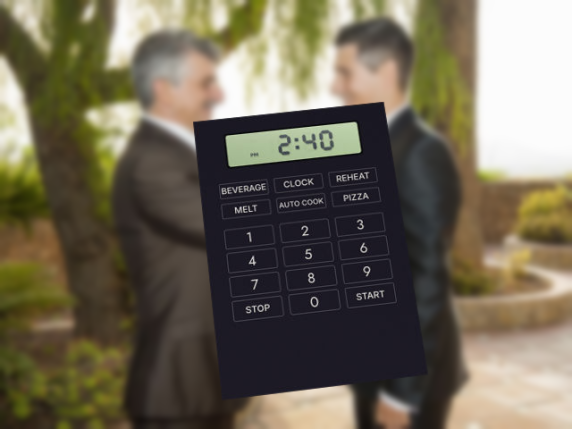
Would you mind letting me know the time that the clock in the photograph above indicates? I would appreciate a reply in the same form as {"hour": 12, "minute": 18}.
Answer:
{"hour": 2, "minute": 40}
